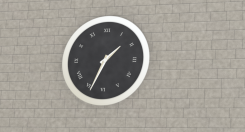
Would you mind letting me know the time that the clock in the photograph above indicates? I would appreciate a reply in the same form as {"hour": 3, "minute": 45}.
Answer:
{"hour": 1, "minute": 34}
